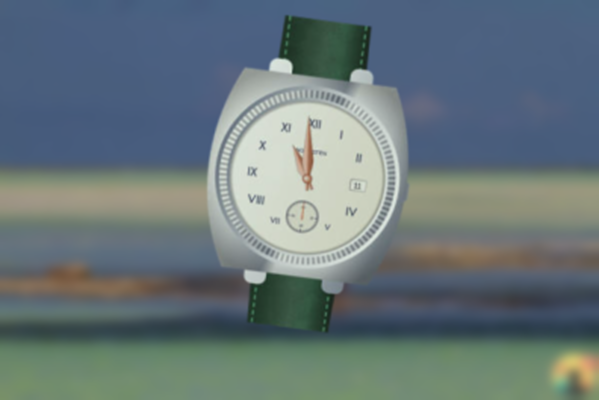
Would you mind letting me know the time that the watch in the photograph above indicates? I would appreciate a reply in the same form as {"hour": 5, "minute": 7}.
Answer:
{"hour": 10, "minute": 59}
